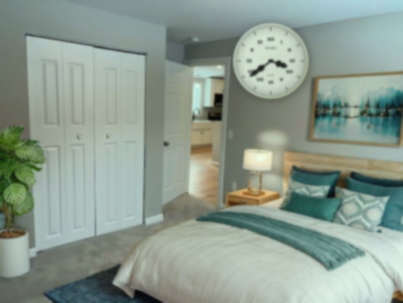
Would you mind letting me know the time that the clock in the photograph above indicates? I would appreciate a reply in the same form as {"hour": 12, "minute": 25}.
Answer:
{"hour": 3, "minute": 39}
